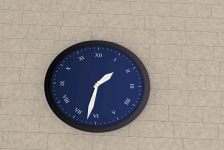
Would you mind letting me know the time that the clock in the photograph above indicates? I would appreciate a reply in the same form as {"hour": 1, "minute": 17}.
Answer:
{"hour": 1, "minute": 32}
